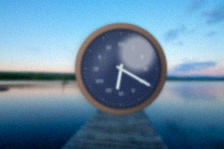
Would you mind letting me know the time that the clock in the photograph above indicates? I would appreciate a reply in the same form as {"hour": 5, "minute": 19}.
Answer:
{"hour": 6, "minute": 20}
